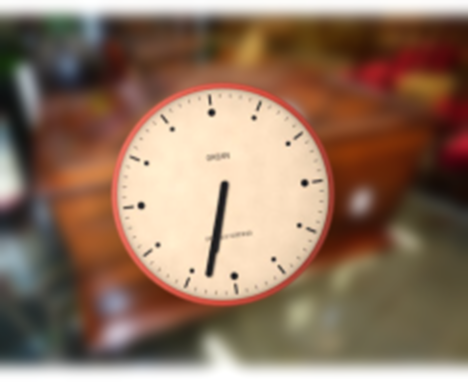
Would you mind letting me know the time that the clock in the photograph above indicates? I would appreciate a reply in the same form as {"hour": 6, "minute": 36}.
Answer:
{"hour": 6, "minute": 33}
